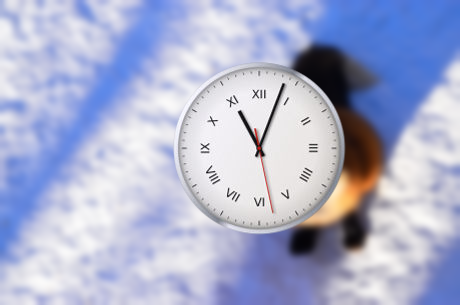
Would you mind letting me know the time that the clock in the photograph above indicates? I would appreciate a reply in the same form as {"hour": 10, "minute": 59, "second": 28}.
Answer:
{"hour": 11, "minute": 3, "second": 28}
